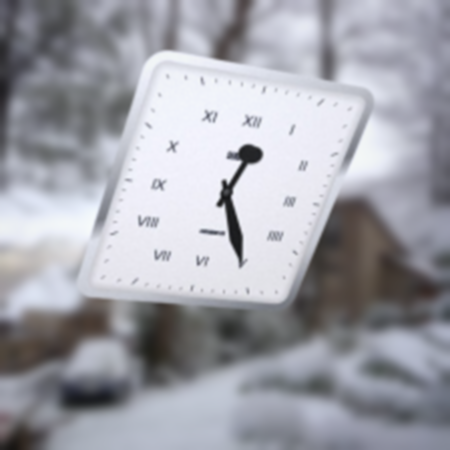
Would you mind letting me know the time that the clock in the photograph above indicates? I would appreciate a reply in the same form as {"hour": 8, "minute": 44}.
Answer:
{"hour": 12, "minute": 25}
